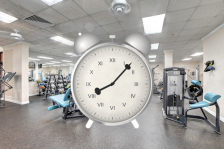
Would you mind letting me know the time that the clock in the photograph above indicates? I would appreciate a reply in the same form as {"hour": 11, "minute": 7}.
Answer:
{"hour": 8, "minute": 7}
